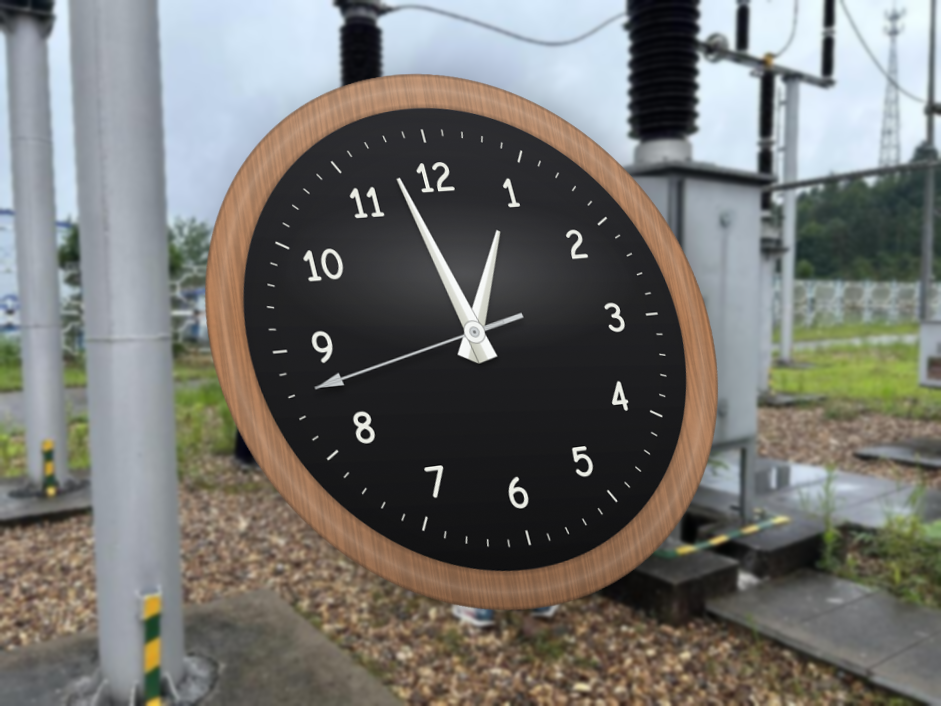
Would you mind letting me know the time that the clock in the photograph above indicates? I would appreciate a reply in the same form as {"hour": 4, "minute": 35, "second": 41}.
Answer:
{"hour": 12, "minute": 57, "second": 43}
